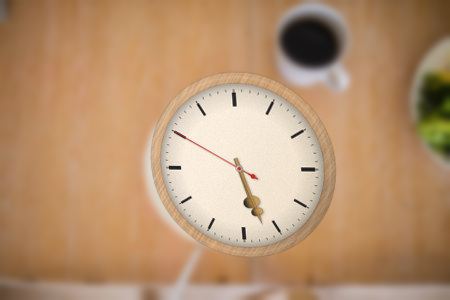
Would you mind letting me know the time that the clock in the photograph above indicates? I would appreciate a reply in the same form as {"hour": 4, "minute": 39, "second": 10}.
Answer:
{"hour": 5, "minute": 26, "second": 50}
